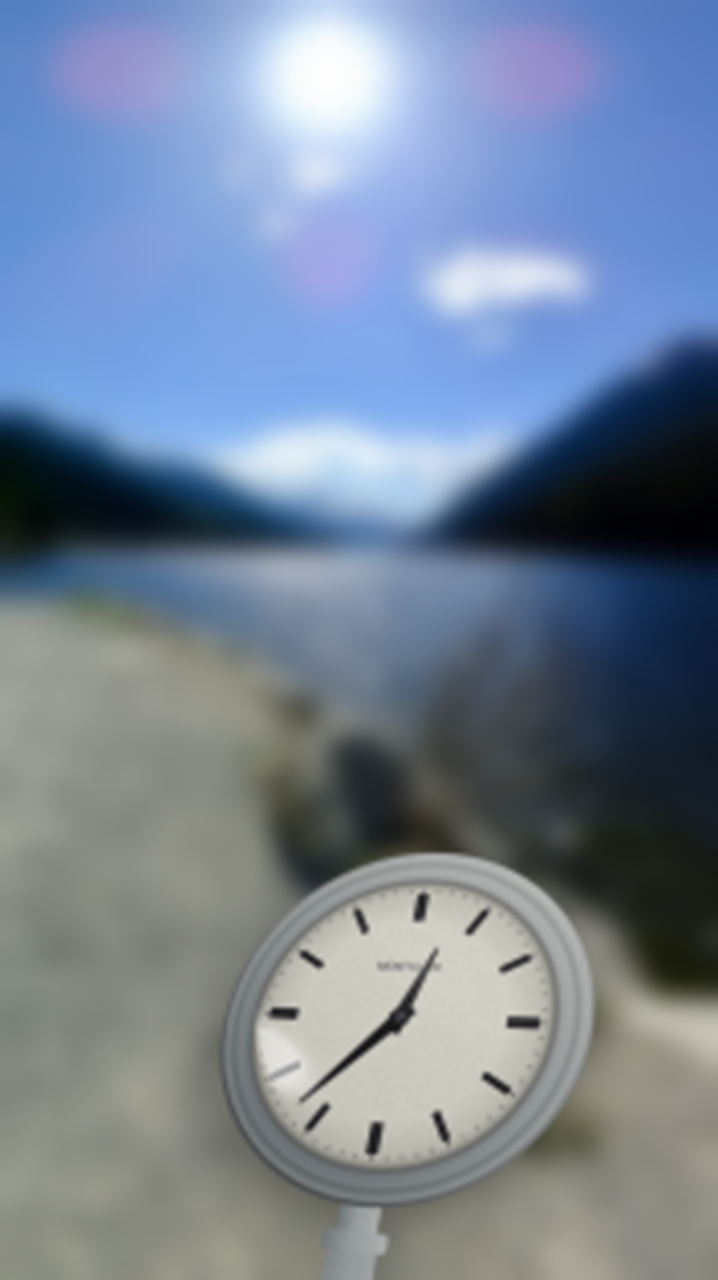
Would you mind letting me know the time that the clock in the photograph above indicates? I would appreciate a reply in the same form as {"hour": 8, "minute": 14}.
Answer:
{"hour": 12, "minute": 37}
